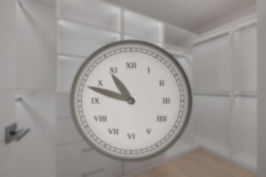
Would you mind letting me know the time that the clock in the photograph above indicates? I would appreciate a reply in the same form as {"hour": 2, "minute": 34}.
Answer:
{"hour": 10, "minute": 48}
